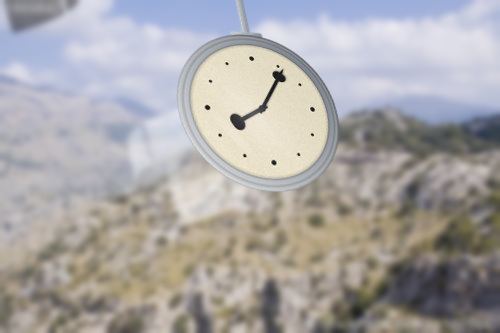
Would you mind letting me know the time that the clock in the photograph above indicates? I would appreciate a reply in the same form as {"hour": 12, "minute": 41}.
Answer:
{"hour": 8, "minute": 6}
